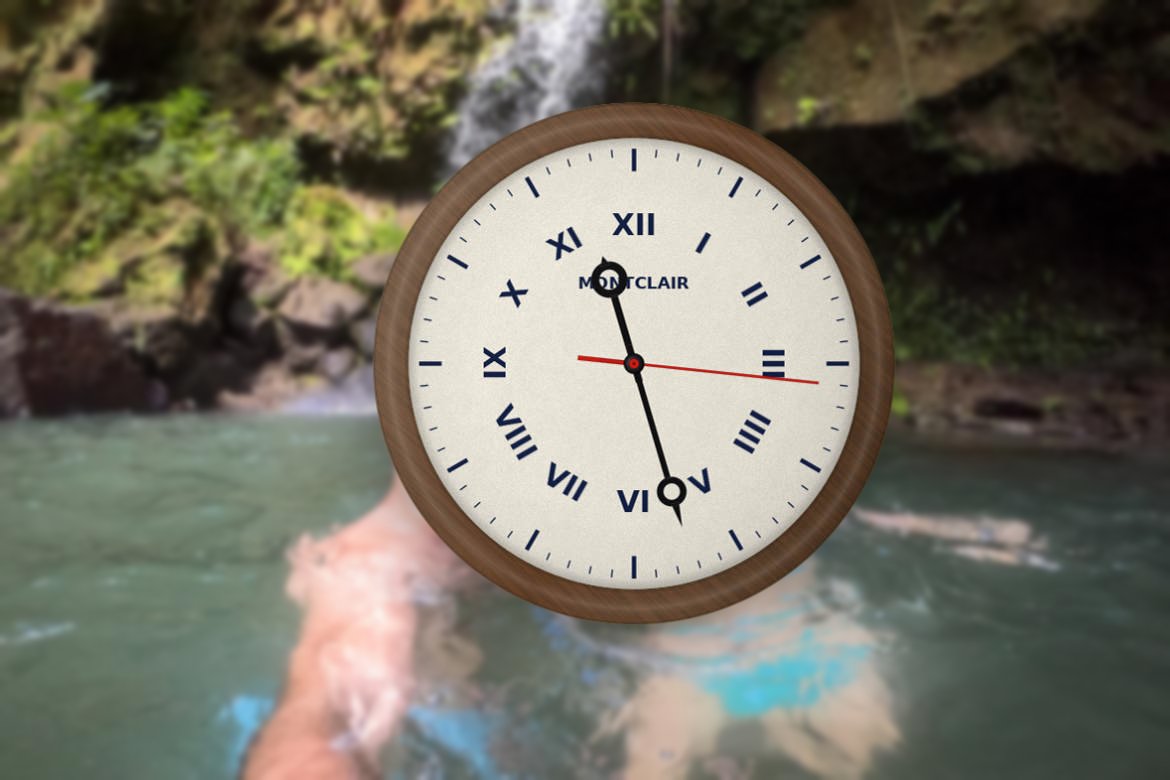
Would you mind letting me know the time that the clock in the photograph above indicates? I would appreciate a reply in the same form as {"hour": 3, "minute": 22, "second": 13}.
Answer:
{"hour": 11, "minute": 27, "second": 16}
